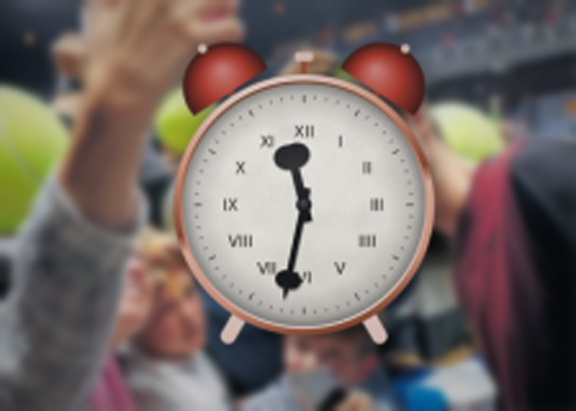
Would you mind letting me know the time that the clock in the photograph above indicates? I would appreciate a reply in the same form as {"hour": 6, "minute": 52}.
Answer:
{"hour": 11, "minute": 32}
